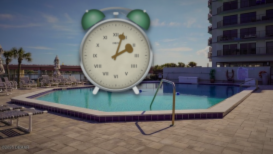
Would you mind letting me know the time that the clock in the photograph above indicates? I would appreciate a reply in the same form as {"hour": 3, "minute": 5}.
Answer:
{"hour": 2, "minute": 3}
